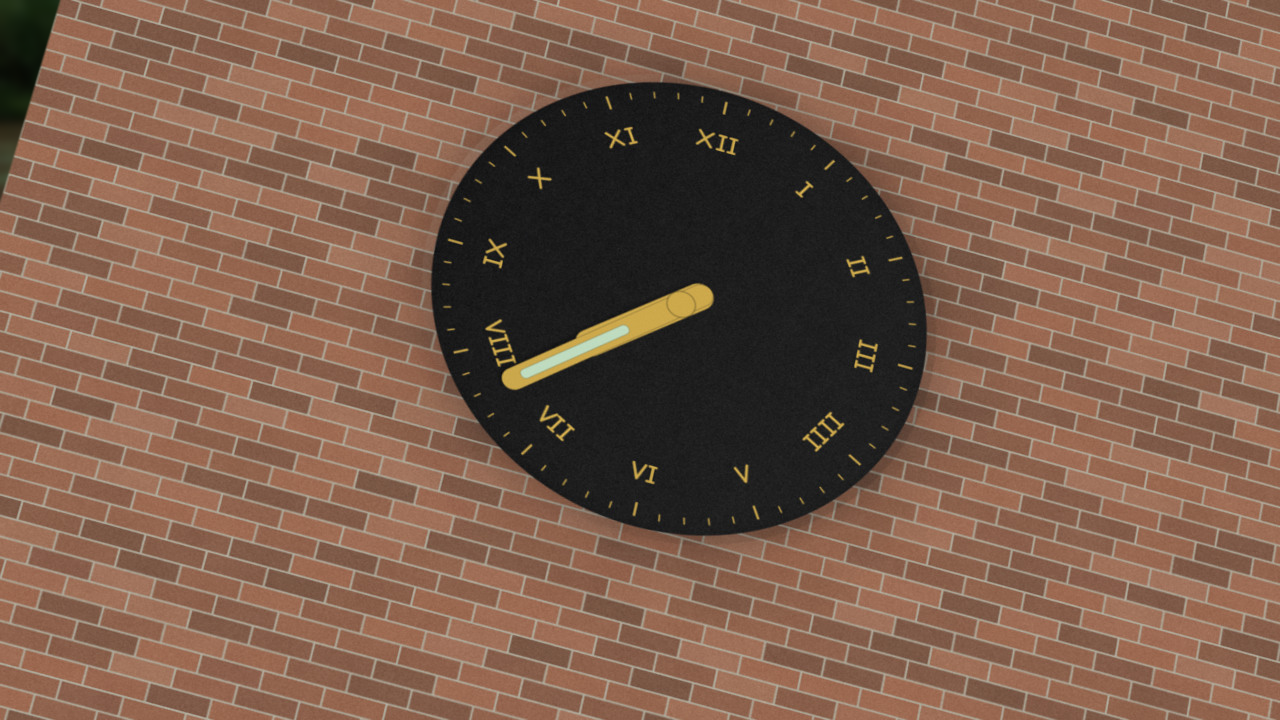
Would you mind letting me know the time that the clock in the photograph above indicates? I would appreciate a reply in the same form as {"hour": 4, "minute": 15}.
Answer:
{"hour": 7, "minute": 38}
